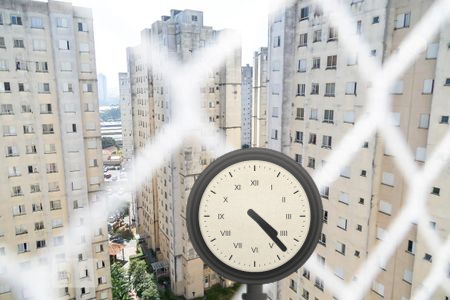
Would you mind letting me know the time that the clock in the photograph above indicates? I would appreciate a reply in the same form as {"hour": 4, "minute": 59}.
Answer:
{"hour": 4, "minute": 23}
